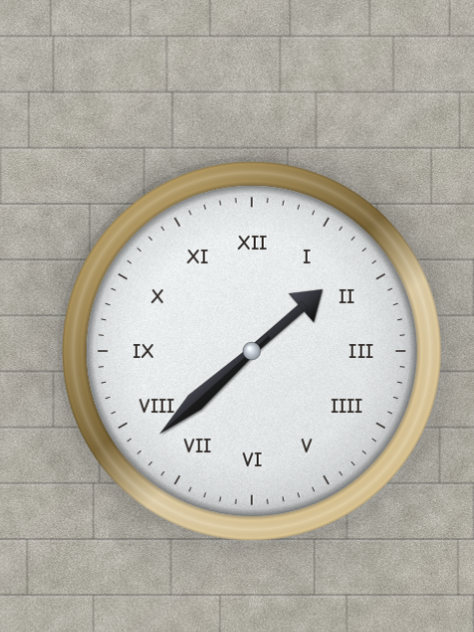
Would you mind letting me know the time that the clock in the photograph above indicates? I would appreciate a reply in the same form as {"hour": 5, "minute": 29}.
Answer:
{"hour": 1, "minute": 38}
